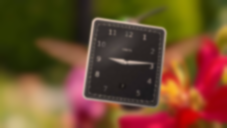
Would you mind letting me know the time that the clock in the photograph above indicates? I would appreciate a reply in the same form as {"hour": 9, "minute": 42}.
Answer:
{"hour": 9, "minute": 14}
